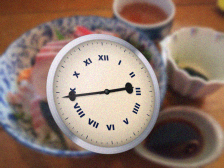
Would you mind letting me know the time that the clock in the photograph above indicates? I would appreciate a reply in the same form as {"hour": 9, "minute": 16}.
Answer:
{"hour": 2, "minute": 44}
